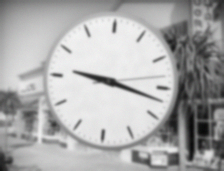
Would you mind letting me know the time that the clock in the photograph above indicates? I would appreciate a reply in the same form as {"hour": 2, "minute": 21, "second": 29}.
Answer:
{"hour": 9, "minute": 17, "second": 13}
